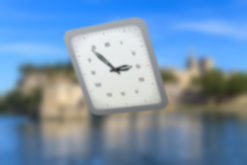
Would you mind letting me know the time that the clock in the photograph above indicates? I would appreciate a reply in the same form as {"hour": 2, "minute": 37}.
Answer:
{"hour": 2, "minute": 54}
